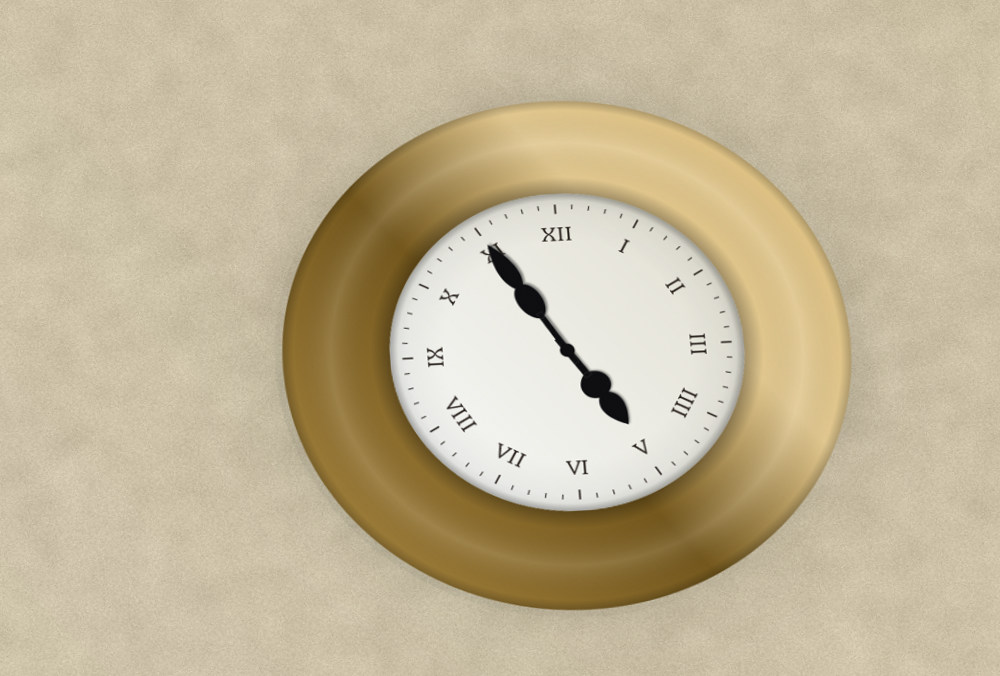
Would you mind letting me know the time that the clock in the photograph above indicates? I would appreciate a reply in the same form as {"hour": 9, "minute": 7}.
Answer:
{"hour": 4, "minute": 55}
